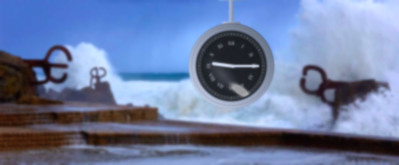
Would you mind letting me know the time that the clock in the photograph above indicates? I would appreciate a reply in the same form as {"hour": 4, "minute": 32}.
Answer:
{"hour": 9, "minute": 15}
